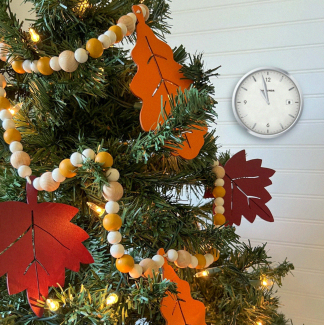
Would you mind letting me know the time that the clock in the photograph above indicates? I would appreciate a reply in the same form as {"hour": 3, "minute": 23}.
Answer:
{"hour": 10, "minute": 58}
